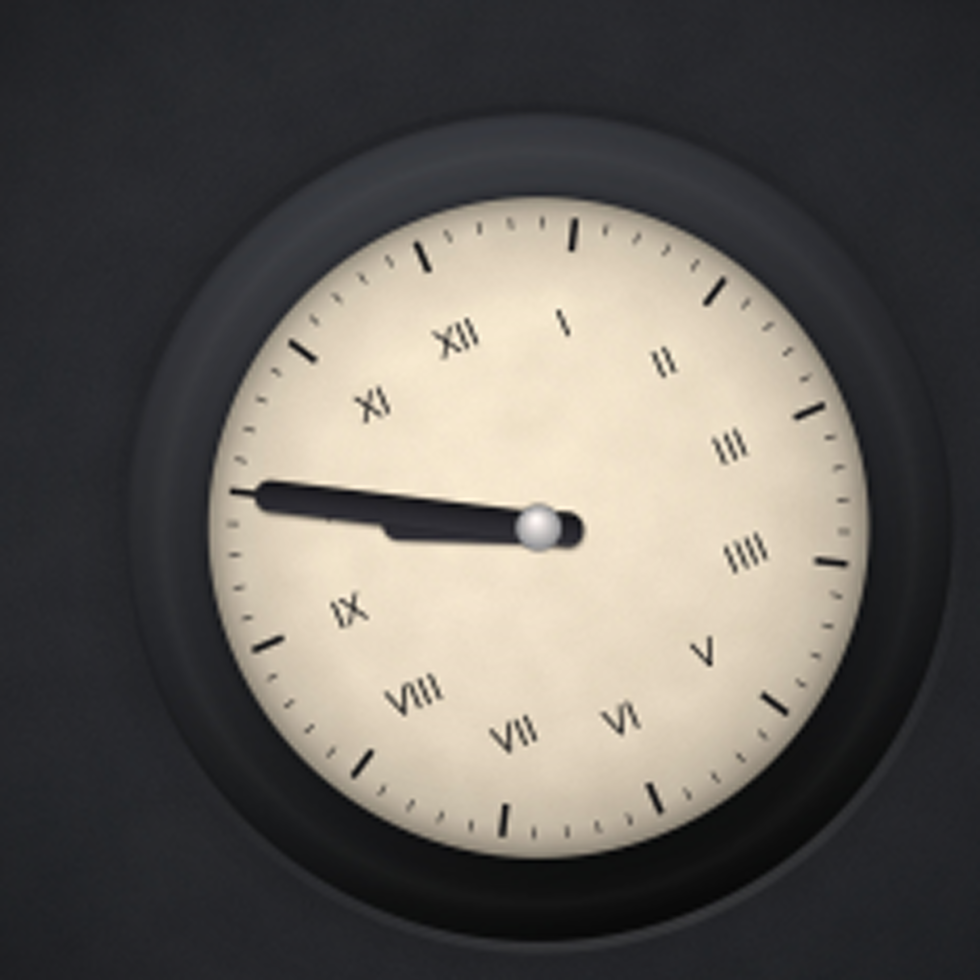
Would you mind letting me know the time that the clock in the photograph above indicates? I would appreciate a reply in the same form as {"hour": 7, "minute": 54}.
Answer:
{"hour": 9, "minute": 50}
